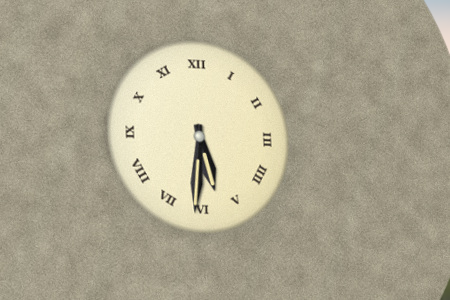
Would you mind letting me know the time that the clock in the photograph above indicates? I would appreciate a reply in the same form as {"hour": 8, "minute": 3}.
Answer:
{"hour": 5, "minute": 31}
